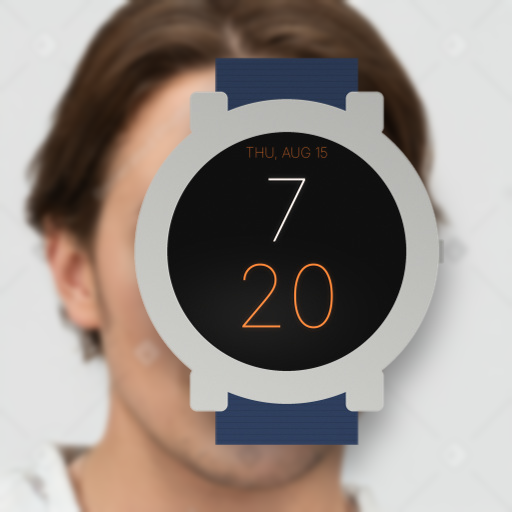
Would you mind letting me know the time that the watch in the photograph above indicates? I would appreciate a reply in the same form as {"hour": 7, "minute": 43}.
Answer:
{"hour": 7, "minute": 20}
